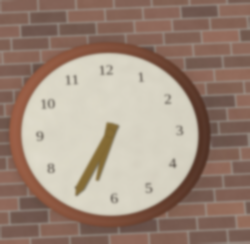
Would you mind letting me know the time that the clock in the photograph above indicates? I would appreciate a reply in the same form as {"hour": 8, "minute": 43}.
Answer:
{"hour": 6, "minute": 35}
